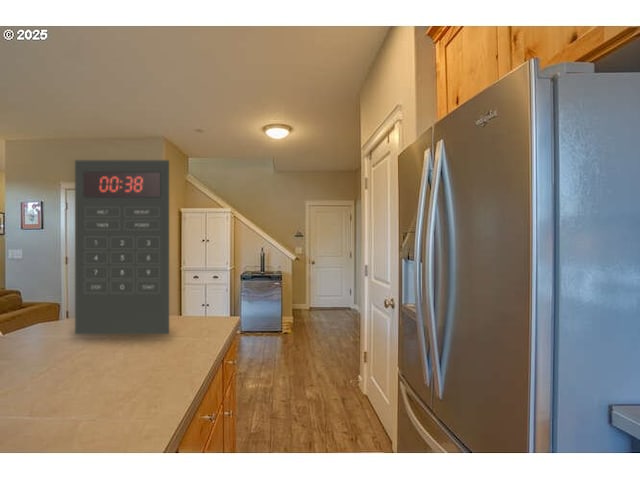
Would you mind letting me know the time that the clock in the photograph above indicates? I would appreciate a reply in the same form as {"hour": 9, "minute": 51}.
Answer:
{"hour": 0, "minute": 38}
